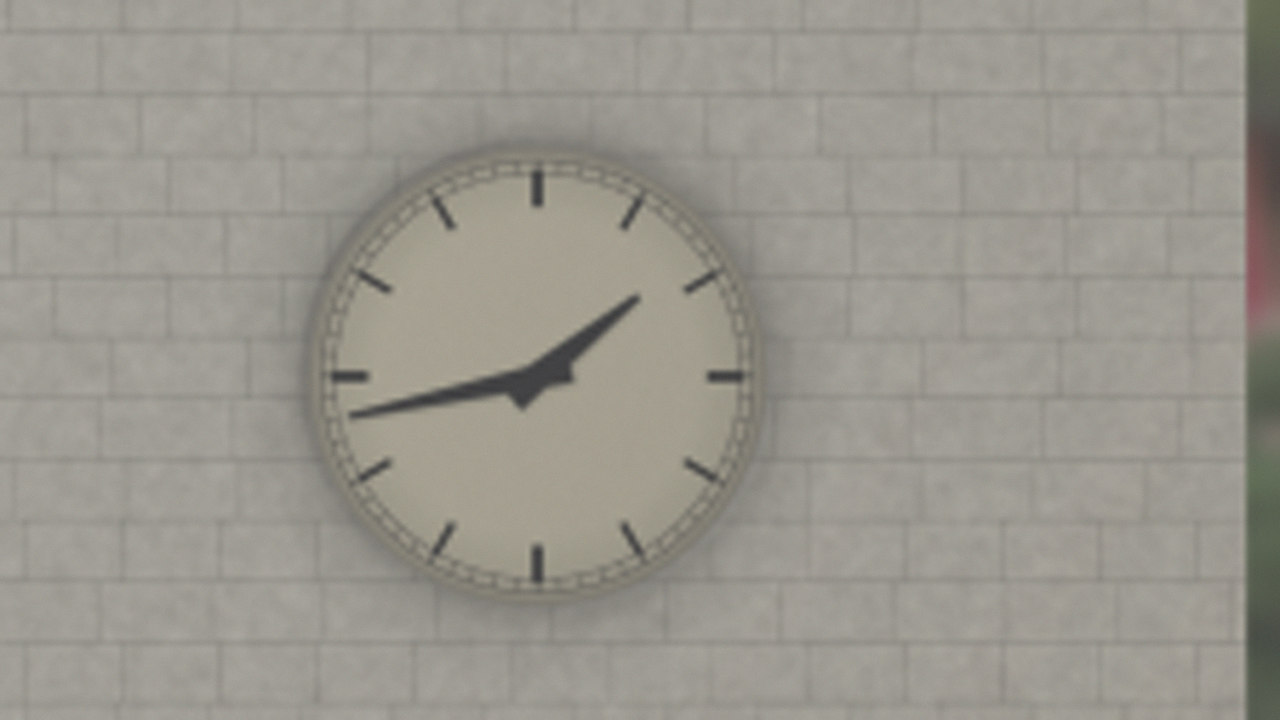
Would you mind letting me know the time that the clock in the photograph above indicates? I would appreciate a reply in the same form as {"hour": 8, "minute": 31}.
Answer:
{"hour": 1, "minute": 43}
